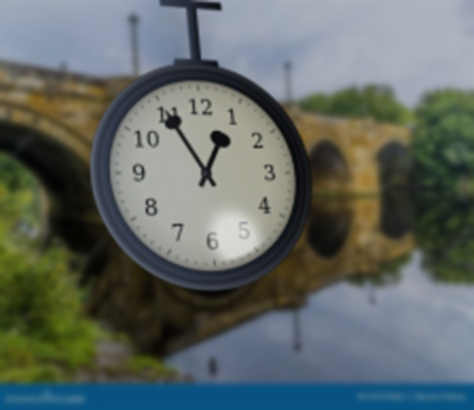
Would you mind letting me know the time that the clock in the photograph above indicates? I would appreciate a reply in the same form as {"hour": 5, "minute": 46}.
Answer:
{"hour": 12, "minute": 55}
